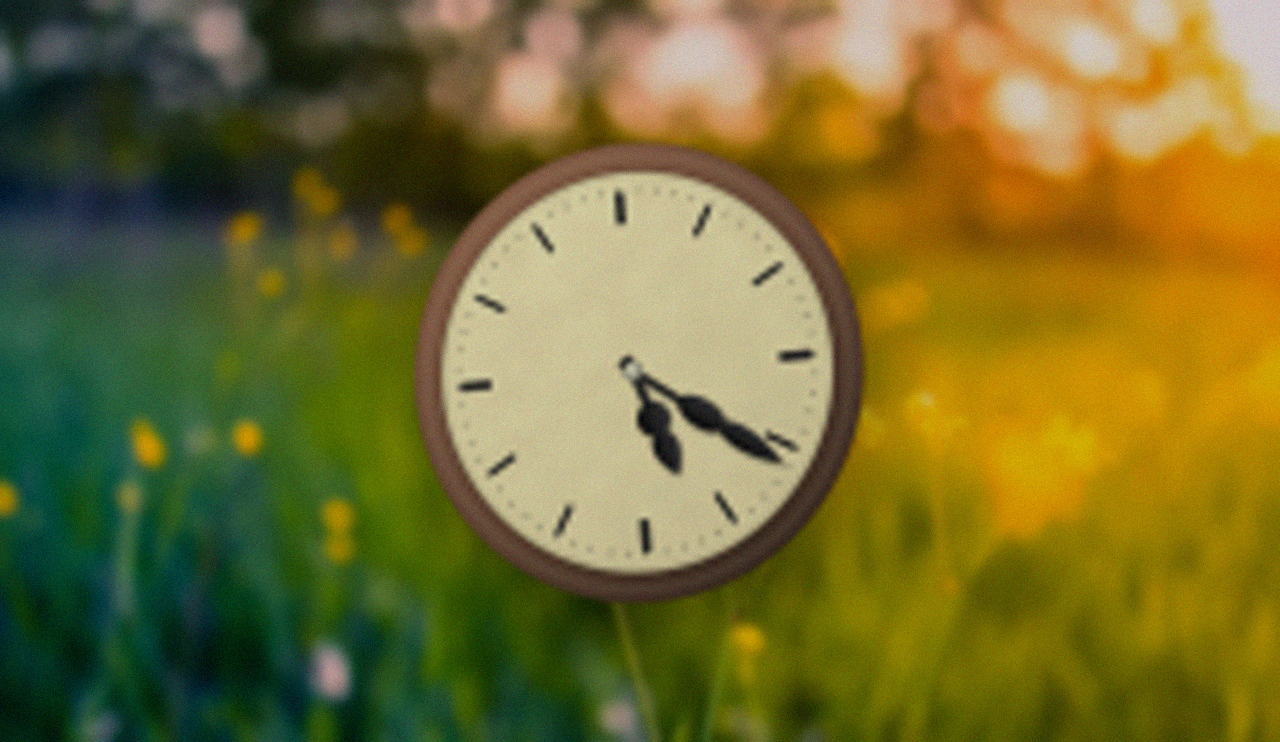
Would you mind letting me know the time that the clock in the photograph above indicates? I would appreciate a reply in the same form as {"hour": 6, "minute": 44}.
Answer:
{"hour": 5, "minute": 21}
